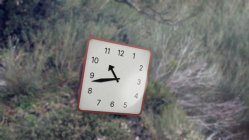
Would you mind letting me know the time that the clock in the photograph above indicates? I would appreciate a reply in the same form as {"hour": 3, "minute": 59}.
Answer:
{"hour": 10, "minute": 43}
